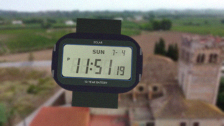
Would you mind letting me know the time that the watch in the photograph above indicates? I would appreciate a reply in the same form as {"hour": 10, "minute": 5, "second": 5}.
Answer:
{"hour": 11, "minute": 51, "second": 19}
